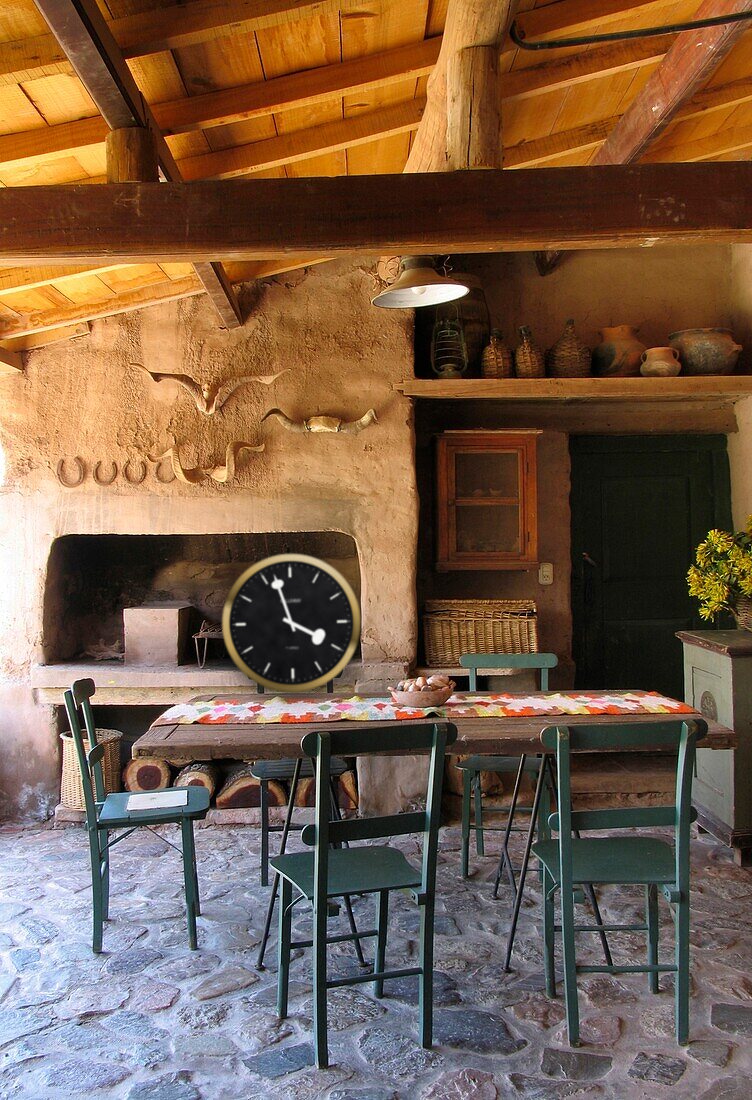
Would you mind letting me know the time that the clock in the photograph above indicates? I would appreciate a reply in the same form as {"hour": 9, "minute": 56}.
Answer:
{"hour": 3, "minute": 57}
